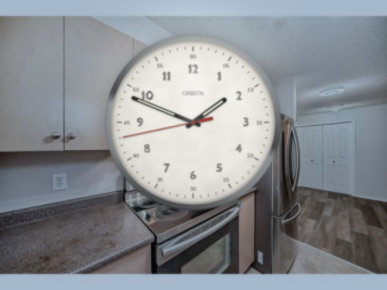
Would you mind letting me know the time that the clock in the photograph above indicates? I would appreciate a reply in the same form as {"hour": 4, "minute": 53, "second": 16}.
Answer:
{"hour": 1, "minute": 48, "second": 43}
